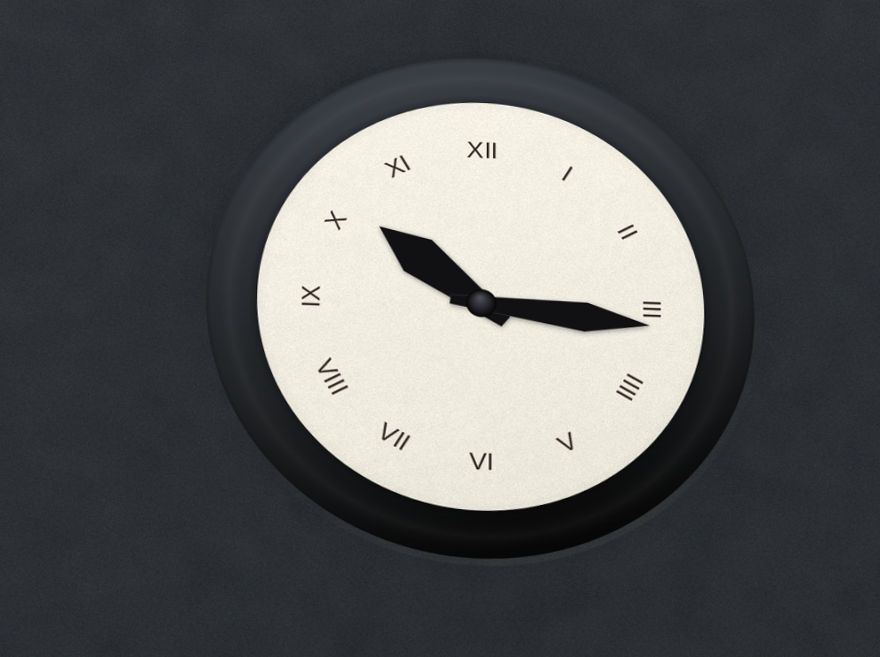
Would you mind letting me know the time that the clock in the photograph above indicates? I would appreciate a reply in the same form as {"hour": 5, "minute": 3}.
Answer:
{"hour": 10, "minute": 16}
